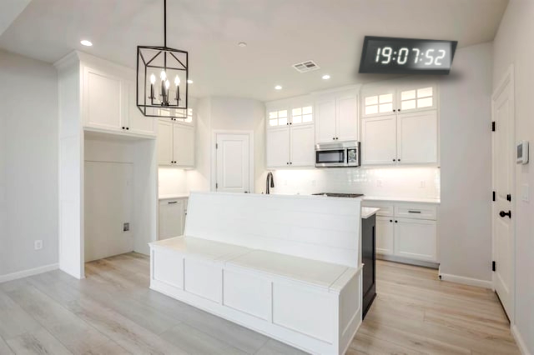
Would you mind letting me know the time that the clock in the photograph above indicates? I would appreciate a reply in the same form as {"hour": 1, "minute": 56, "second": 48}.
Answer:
{"hour": 19, "minute": 7, "second": 52}
